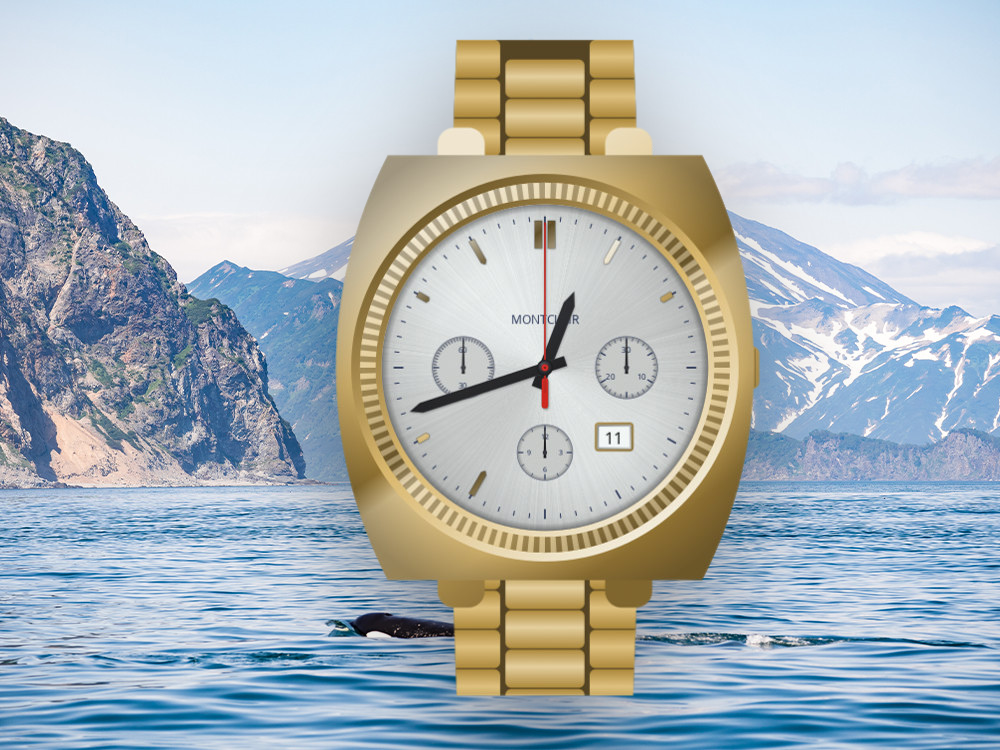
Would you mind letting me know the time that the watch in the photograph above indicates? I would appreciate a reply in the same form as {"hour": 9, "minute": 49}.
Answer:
{"hour": 12, "minute": 42}
